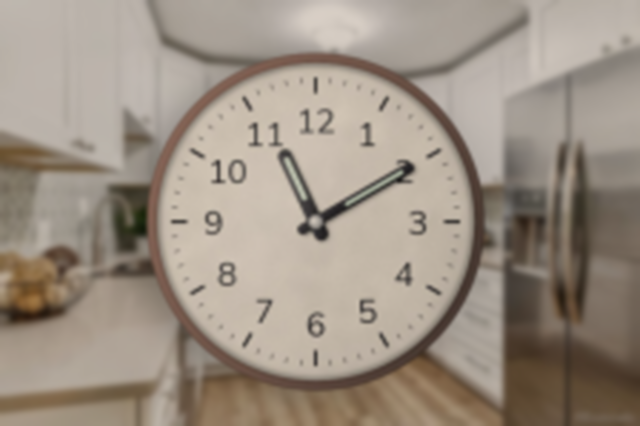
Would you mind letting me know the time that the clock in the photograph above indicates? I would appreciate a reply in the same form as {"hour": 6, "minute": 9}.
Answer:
{"hour": 11, "minute": 10}
